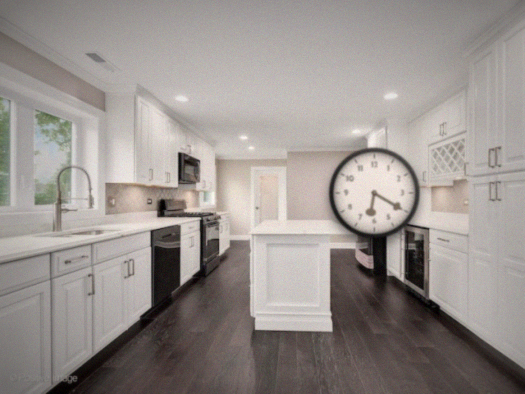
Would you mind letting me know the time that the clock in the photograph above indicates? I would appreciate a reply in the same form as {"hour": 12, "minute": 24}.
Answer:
{"hour": 6, "minute": 20}
